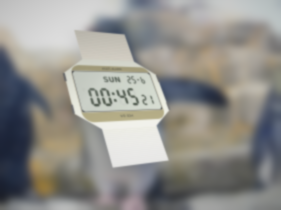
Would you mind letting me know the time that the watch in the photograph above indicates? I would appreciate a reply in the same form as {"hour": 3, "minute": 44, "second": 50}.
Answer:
{"hour": 0, "minute": 45, "second": 21}
